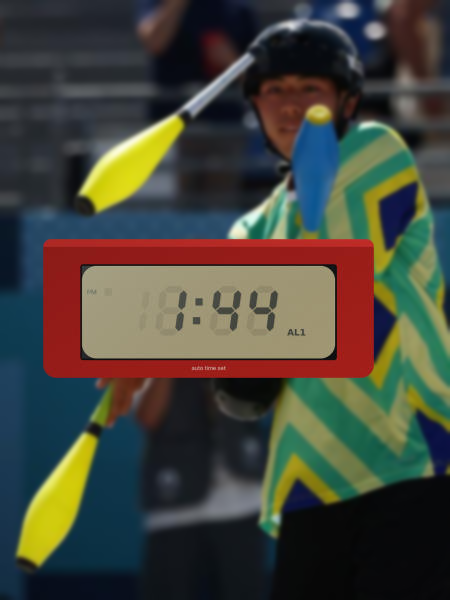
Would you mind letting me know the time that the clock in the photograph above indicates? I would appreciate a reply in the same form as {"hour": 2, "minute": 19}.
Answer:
{"hour": 1, "minute": 44}
